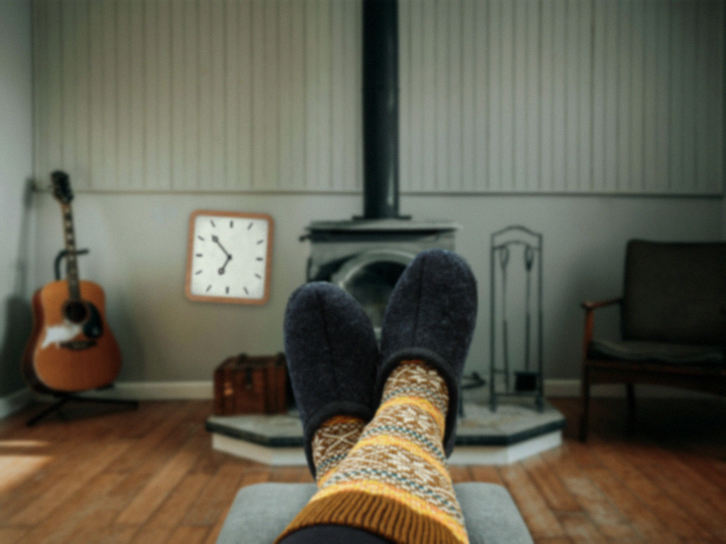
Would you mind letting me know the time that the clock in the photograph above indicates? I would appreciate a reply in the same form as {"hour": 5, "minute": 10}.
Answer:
{"hour": 6, "minute": 53}
